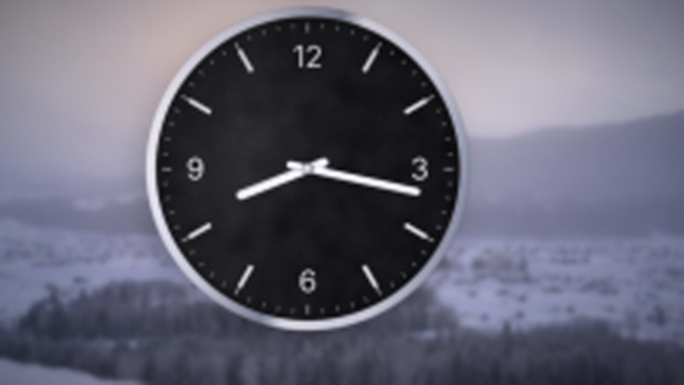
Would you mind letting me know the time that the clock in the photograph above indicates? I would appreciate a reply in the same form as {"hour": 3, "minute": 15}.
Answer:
{"hour": 8, "minute": 17}
